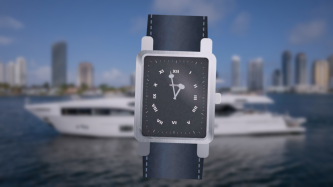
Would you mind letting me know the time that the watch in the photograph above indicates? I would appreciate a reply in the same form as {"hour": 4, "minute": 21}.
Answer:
{"hour": 12, "minute": 58}
